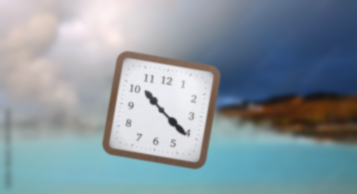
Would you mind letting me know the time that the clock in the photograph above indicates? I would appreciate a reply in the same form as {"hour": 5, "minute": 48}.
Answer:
{"hour": 10, "minute": 21}
